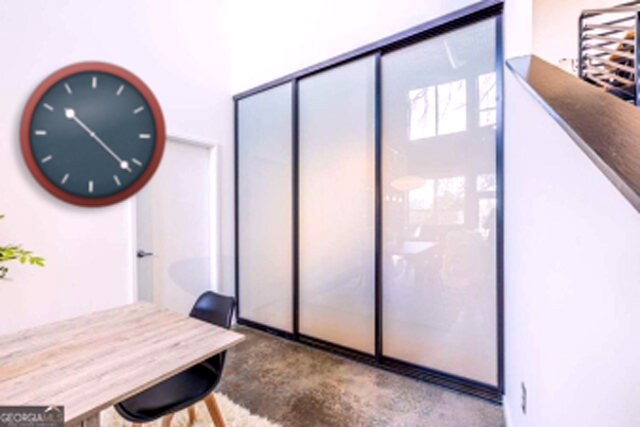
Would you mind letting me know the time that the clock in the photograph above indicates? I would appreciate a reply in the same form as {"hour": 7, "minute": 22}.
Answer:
{"hour": 10, "minute": 22}
